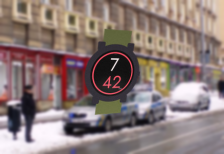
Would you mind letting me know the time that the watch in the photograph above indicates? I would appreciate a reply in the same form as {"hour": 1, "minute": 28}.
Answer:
{"hour": 7, "minute": 42}
